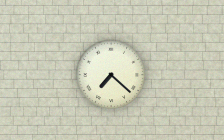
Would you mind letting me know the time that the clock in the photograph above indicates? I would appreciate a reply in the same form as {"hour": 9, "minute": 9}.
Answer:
{"hour": 7, "minute": 22}
